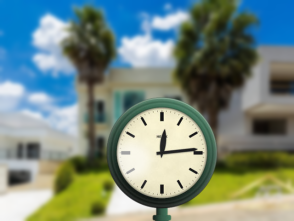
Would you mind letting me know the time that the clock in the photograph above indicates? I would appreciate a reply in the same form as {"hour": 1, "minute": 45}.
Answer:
{"hour": 12, "minute": 14}
